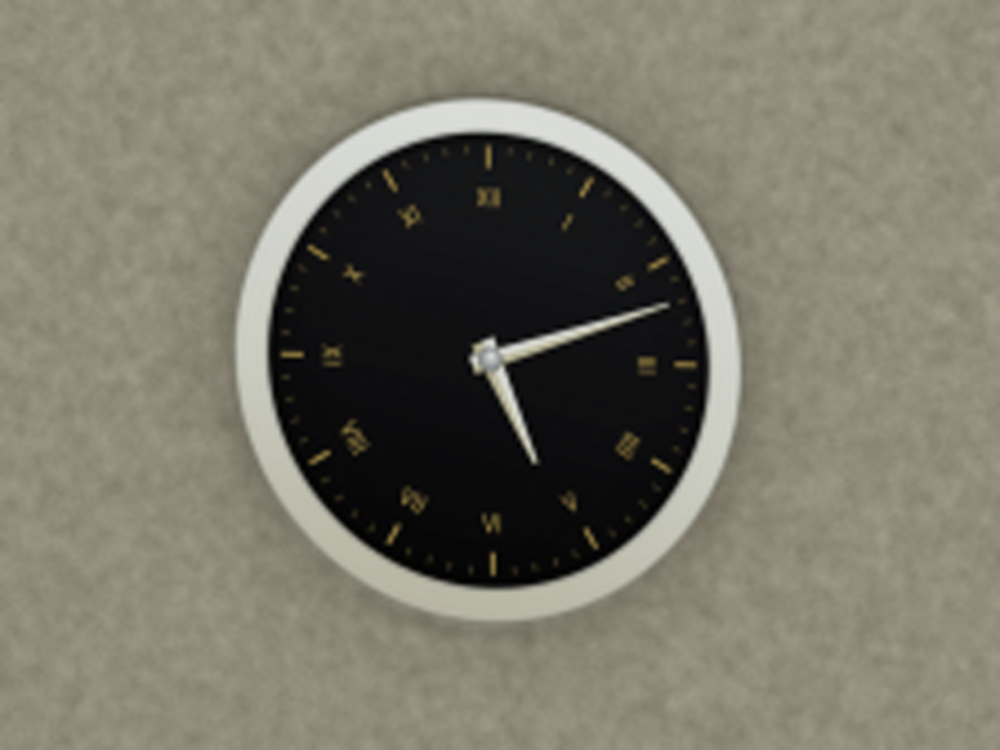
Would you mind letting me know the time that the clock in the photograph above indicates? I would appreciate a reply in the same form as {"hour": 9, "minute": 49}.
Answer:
{"hour": 5, "minute": 12}
